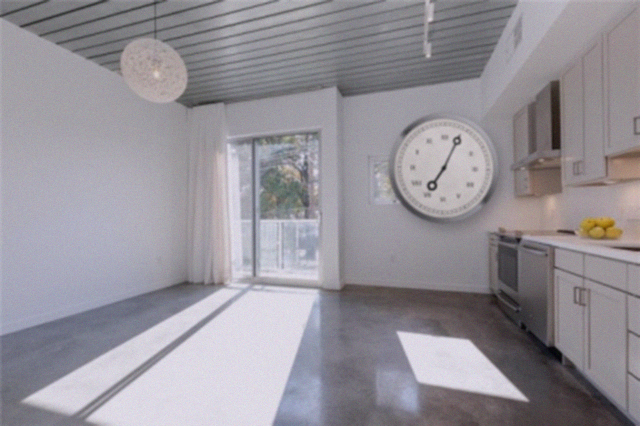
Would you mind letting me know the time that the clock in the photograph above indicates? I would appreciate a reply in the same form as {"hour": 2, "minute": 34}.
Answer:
{"hour": 7, "minute": 4}
